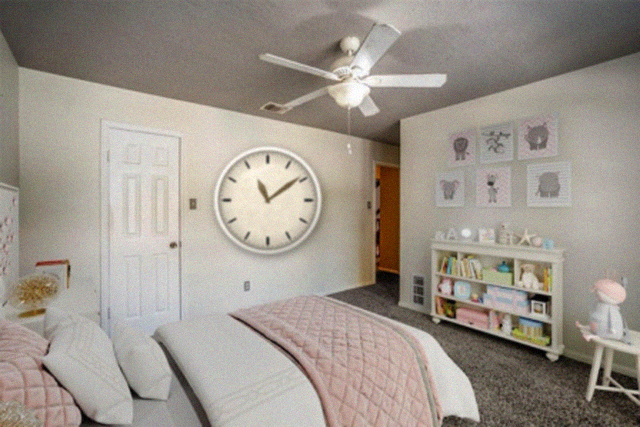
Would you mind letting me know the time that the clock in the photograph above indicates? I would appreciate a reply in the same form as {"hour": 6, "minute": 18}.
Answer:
{"hour": 11, "minute": 9}
